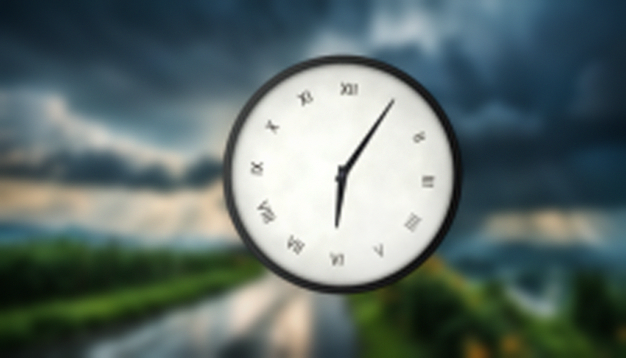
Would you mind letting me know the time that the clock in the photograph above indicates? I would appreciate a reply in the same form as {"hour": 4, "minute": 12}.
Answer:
{"hour": 6, "minute": 5}
